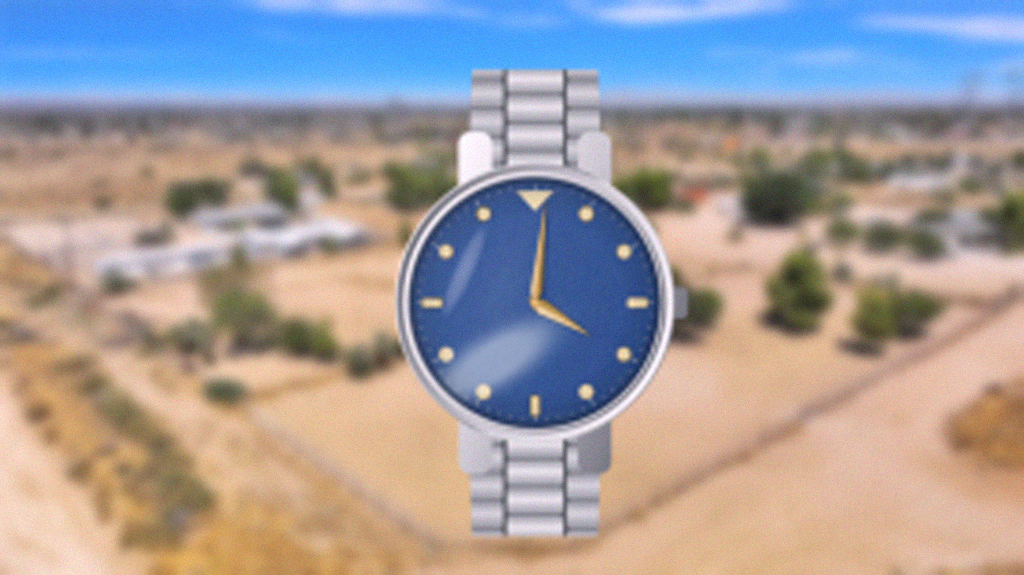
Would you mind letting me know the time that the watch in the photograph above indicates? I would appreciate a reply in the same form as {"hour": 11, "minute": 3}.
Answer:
{"hour": 4, "minute": 1}
